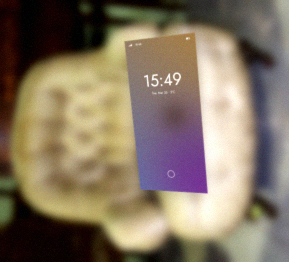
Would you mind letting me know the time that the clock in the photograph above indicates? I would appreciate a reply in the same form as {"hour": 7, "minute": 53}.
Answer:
{"hour": 15, "minute": 49}
